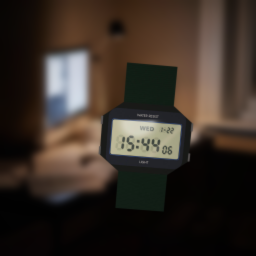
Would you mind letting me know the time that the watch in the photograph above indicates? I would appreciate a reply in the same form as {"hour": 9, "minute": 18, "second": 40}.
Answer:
{"hour": 15, "minute": 44, "second": 6}
